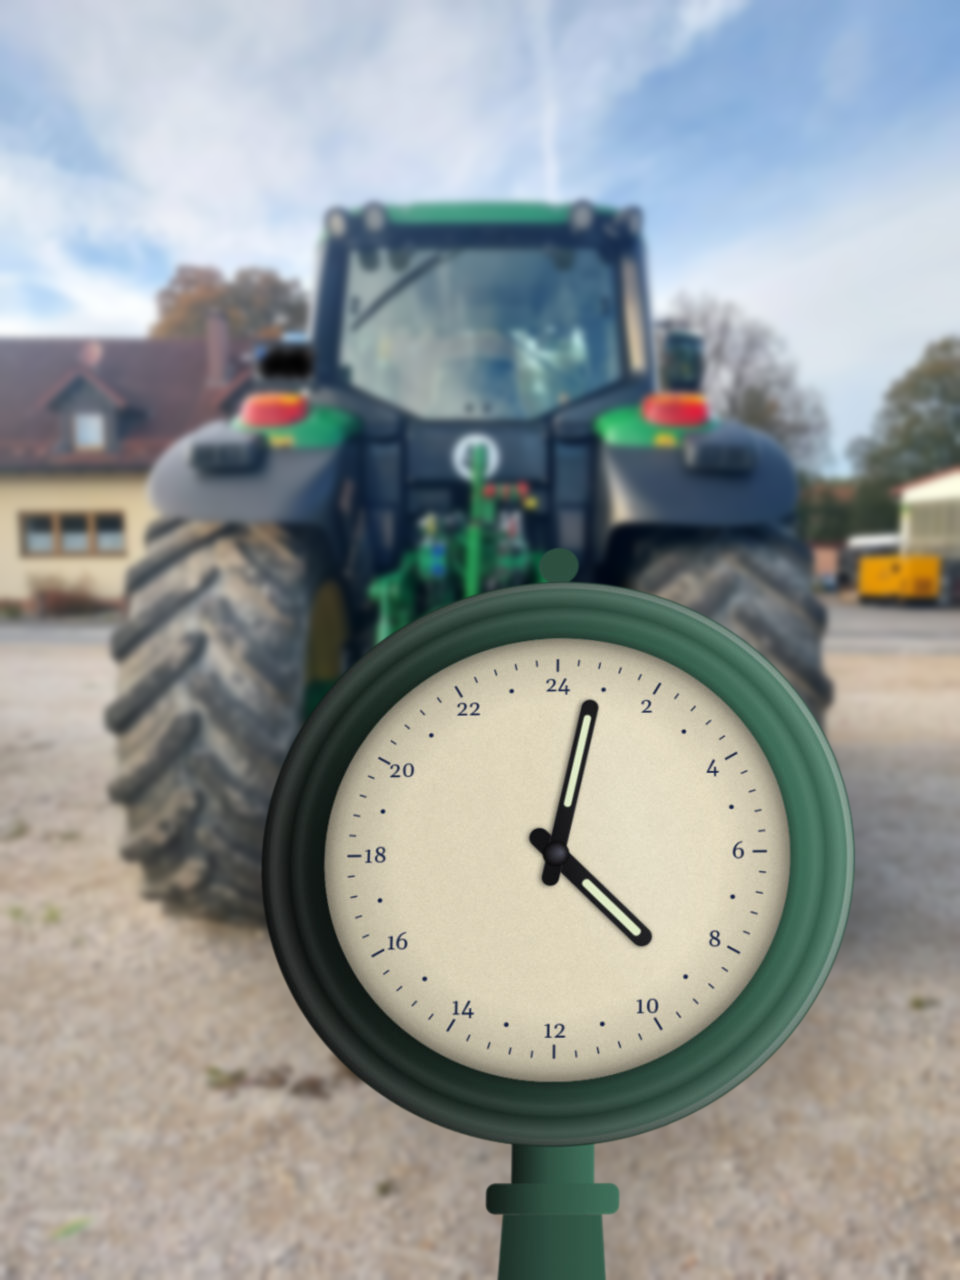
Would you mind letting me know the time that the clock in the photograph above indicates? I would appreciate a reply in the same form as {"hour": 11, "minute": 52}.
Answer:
{"hour": 9, "minute": 2}
